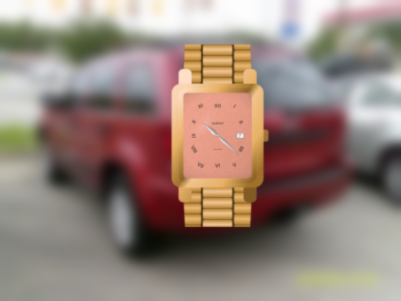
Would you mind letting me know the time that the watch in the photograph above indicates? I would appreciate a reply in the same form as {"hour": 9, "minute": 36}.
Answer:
{"hour": 10, "minute": 22}
